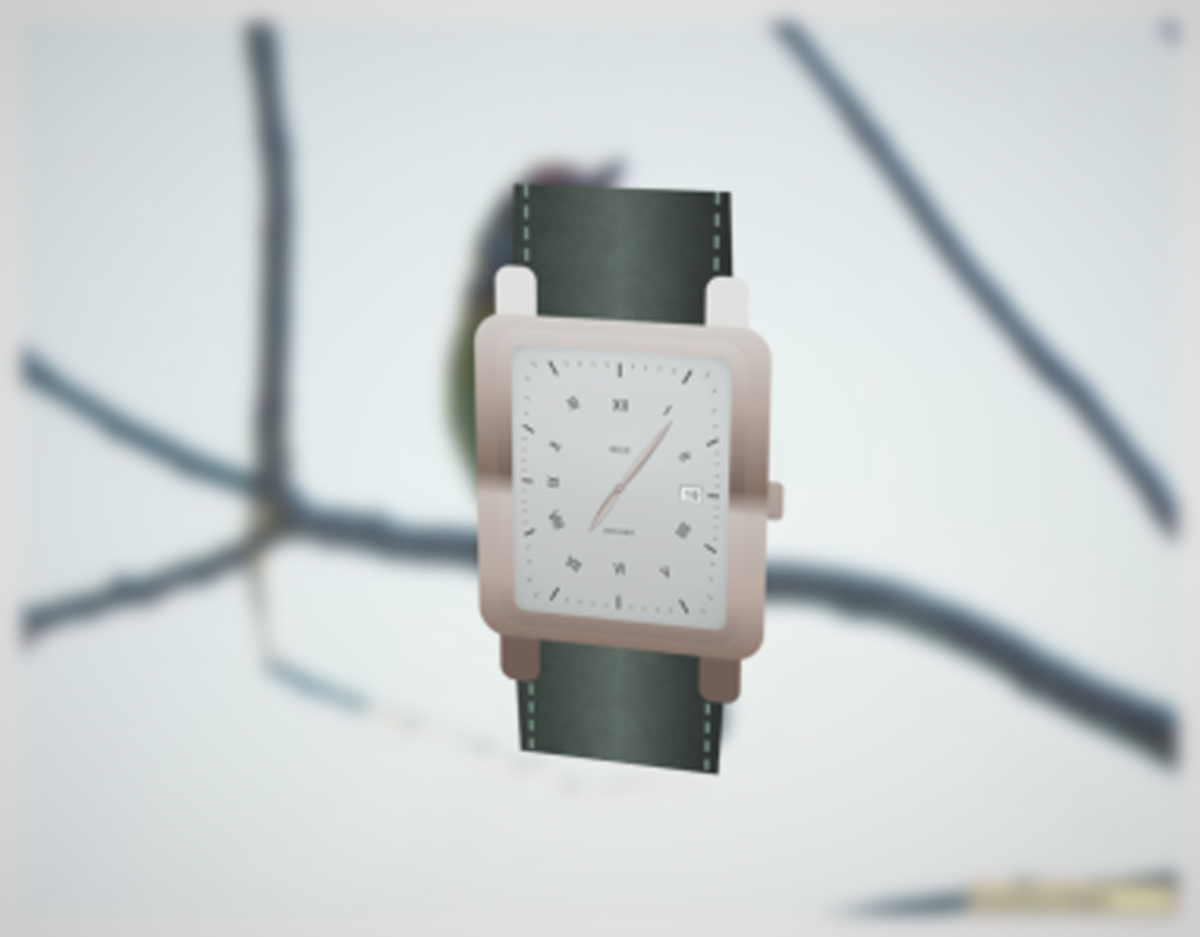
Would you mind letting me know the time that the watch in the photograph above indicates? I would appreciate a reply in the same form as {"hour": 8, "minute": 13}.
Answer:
{"hour": 7, "minute": 6}
